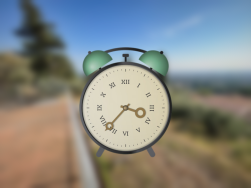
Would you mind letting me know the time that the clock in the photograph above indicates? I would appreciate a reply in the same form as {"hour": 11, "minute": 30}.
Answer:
{"hour": 3, "minute": 37}
